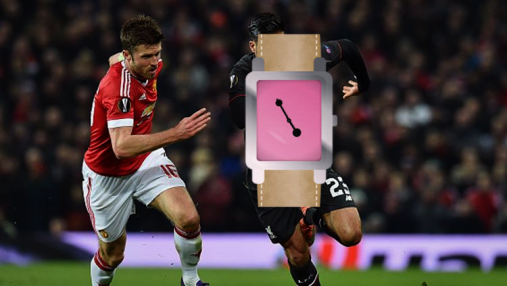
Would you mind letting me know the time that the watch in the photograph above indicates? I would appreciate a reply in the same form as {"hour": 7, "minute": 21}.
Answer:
{"hour": 4, "minute": 55}
